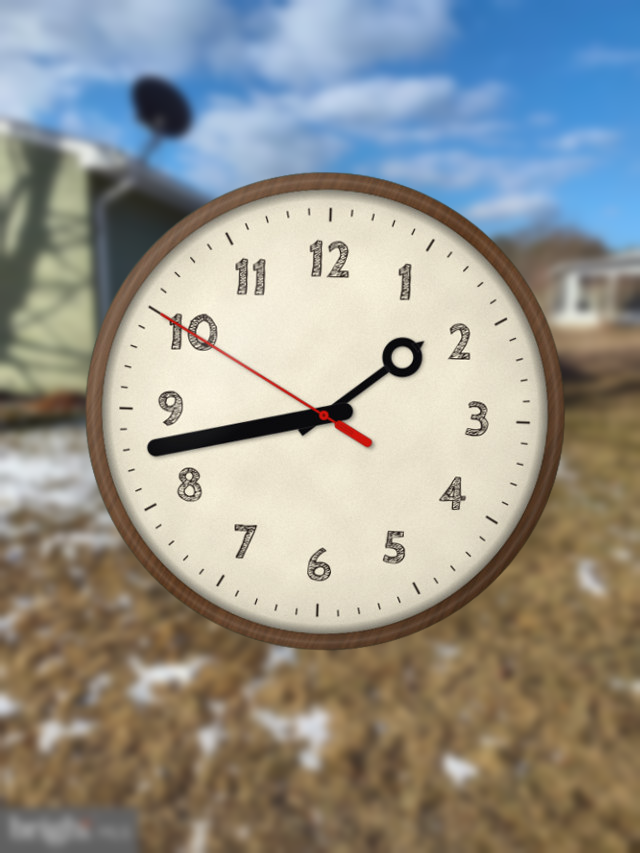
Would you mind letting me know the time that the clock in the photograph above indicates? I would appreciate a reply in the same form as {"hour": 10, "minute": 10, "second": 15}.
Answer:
{"hour": 1, "minute": 42, "second": 50}
